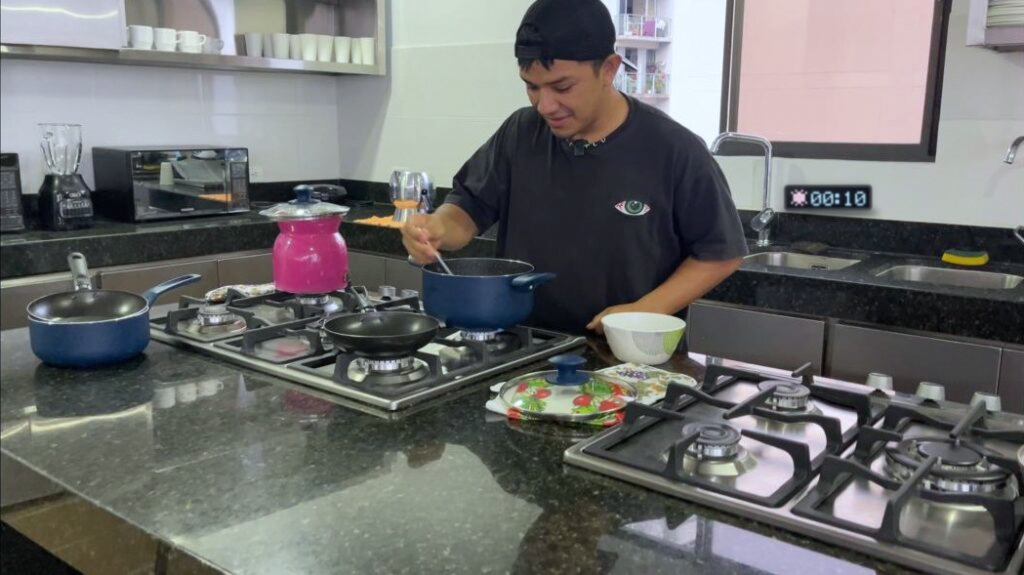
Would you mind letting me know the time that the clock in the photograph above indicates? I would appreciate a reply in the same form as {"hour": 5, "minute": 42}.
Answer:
{"hour": 0, "minute": 10}
